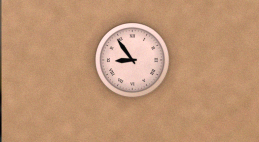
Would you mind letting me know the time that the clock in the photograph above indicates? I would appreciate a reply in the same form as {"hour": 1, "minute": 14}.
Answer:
{"hour": 8, "minute": 54}
